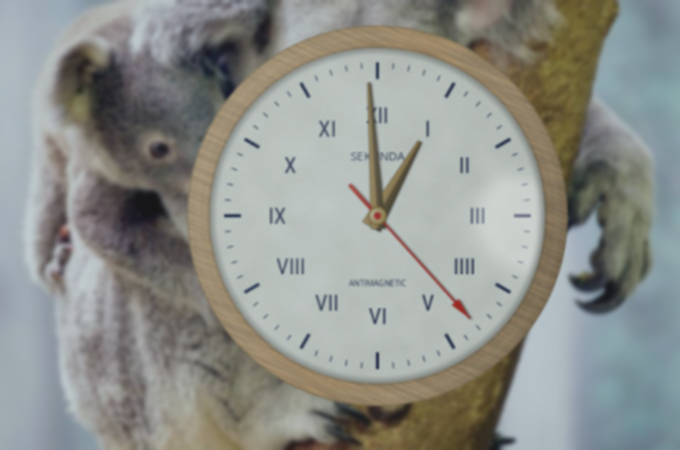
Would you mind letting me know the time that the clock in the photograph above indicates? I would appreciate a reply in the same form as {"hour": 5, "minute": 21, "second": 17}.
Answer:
{"hour": 12, "minute": 59, "second": 23}
